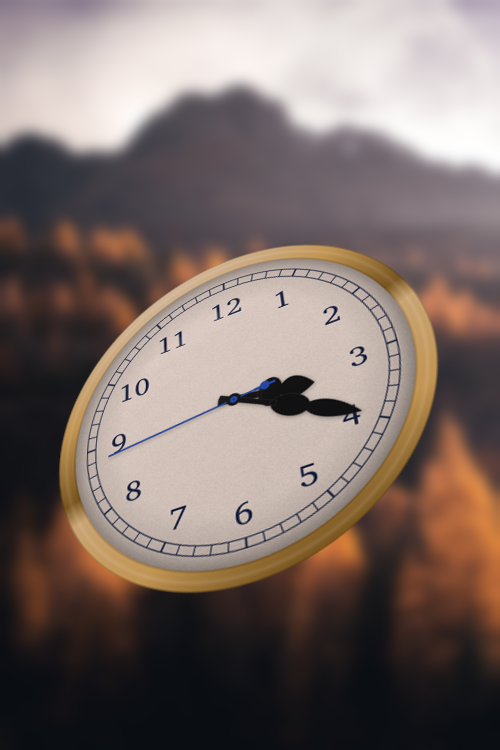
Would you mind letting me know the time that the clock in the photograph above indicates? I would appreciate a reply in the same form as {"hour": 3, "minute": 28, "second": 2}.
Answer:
{"hour": 3, "minute": 19, "second": 44}
